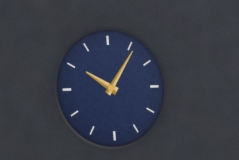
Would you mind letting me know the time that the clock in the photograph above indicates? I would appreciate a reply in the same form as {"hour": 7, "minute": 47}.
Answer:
{"hour": 10, "minute": 6}
